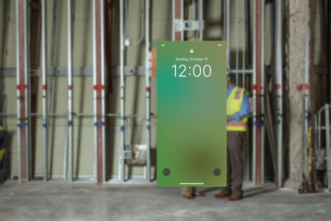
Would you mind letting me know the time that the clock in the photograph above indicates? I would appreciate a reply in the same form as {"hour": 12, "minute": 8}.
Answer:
{"hour": 12, "minute": 0}
